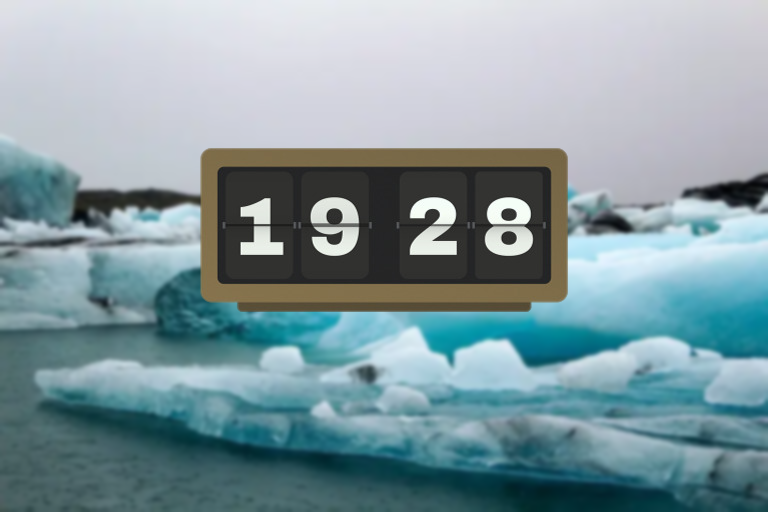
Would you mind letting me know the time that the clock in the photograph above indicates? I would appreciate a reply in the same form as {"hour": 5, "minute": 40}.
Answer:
{"hour": 19, "minute": 28}
